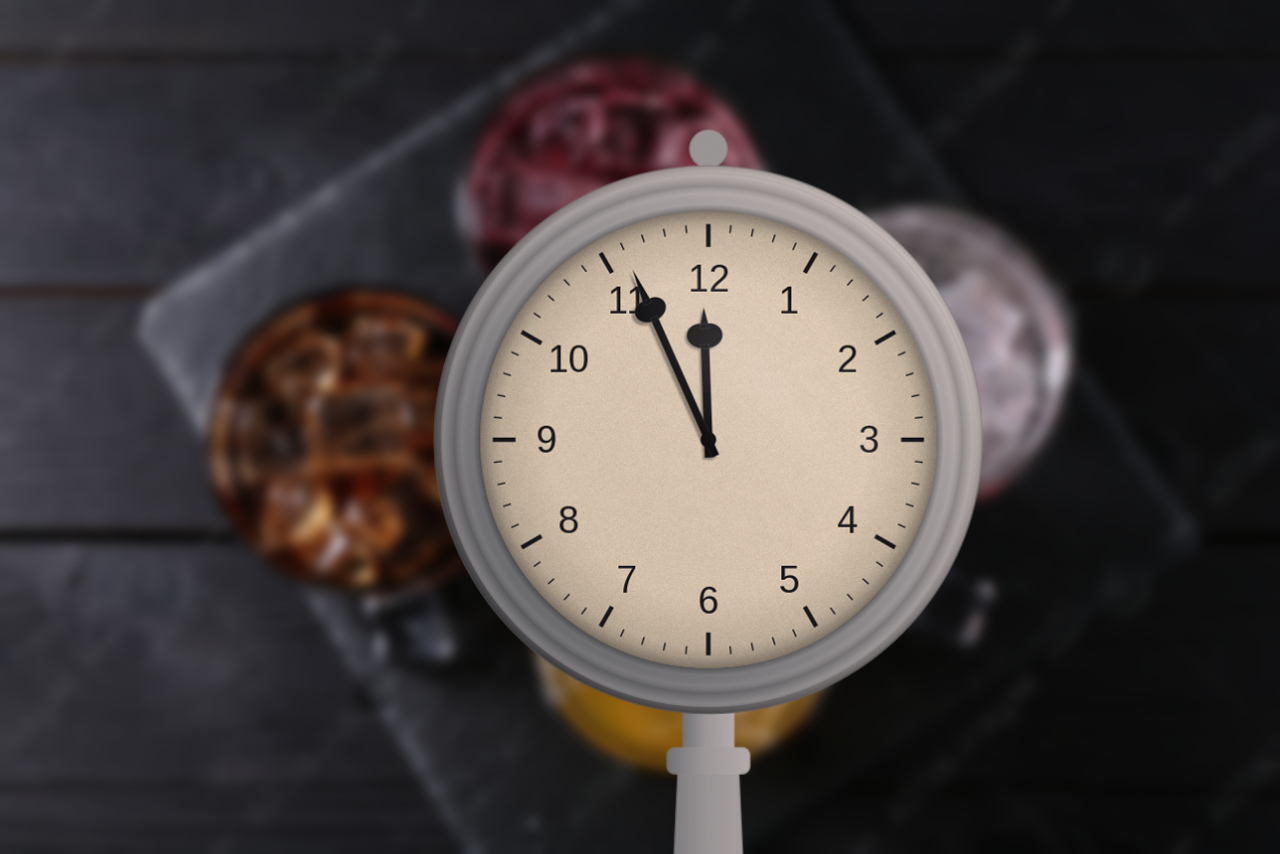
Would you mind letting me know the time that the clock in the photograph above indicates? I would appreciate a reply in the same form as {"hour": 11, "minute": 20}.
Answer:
{"hour": 11, "minute": 56}
